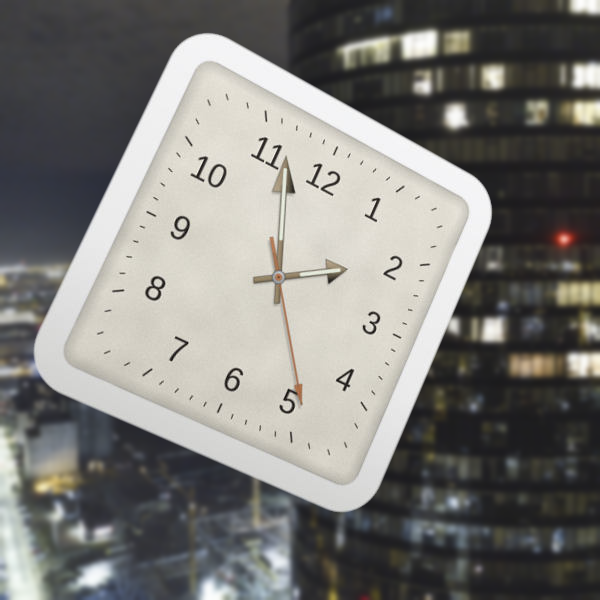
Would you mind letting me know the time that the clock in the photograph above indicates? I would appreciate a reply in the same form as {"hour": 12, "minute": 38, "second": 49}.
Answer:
{"hour": 1, "minute": 56, "second": 24}
